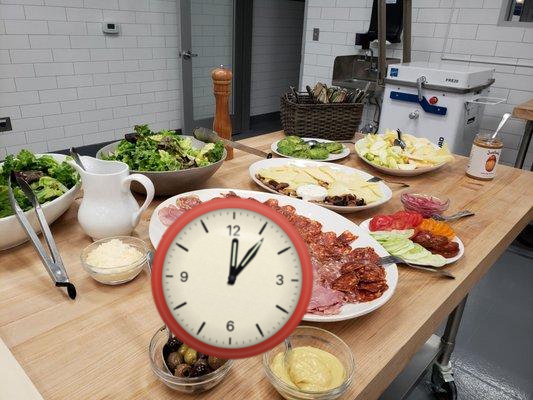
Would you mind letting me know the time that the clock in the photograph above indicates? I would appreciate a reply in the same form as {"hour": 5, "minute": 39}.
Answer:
{"hour": 12, "minute": 6}
